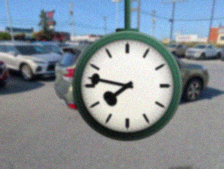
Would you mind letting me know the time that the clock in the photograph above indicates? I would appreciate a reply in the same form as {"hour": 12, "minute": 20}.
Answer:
{"hour": 7, "minute": 47}
